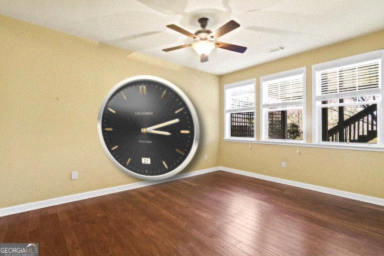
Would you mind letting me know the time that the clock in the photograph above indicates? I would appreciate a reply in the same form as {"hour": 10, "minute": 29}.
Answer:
{"hour": 3, "minute": 12}
